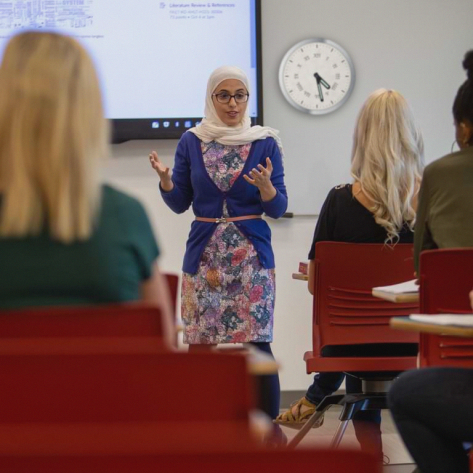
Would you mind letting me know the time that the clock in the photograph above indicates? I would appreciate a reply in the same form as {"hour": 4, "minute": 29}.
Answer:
{"hour": 4, "minute": 28}
